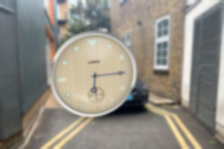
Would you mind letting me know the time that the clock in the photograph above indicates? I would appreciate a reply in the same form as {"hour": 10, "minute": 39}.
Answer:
{"hour": 6, "minute": 15}
